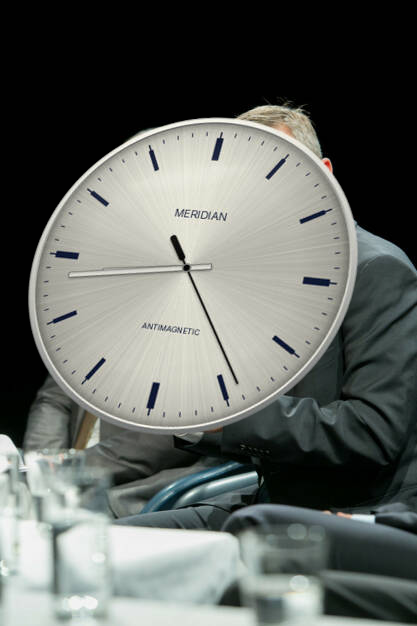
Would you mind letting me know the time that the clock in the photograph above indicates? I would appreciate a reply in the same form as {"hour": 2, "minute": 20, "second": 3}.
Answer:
{"hour": 8, "minute": 43, "second": 24}
